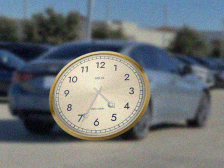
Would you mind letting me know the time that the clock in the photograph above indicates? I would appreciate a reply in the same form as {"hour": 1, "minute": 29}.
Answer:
{"hour": 4, "minute": 34}
